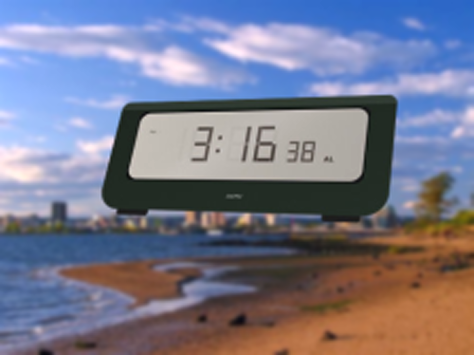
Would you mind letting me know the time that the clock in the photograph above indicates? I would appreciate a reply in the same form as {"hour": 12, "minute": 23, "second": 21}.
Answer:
{"hour": 3, "minute": 16, "second": 38}
